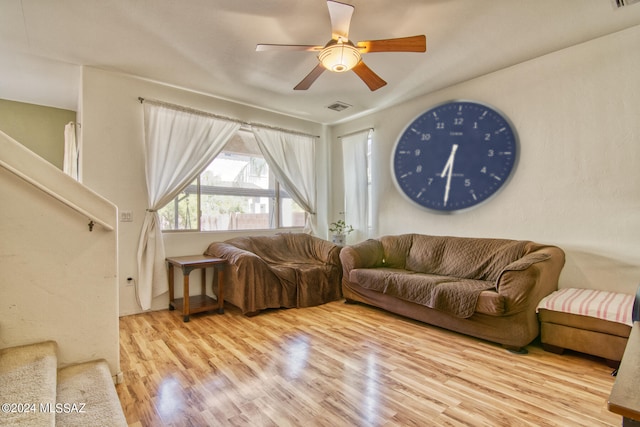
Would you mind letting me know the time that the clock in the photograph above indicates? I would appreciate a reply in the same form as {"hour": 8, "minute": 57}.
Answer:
{"hour": 6, "minute": 30}
